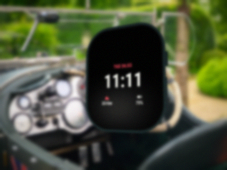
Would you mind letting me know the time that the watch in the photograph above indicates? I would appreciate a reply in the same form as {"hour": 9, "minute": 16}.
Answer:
{"hour": 11, "minute": 11}
